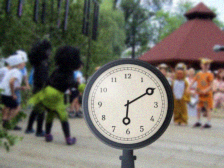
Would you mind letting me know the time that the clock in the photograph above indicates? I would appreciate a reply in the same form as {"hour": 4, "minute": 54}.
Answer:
{"hour": 6, "minute": 10}
